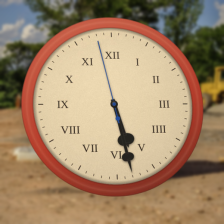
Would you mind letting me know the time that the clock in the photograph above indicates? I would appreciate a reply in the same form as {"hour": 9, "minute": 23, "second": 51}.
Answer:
{"hour": 5, "minute": 27, "second": 58}
